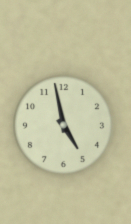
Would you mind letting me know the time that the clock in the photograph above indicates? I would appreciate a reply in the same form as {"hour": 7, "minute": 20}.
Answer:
{"hour": 4, "minute": 58}
